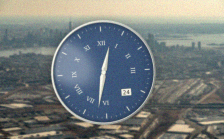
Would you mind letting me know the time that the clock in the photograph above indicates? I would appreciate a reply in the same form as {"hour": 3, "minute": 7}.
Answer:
{"hour": 12, "minute": 32}
